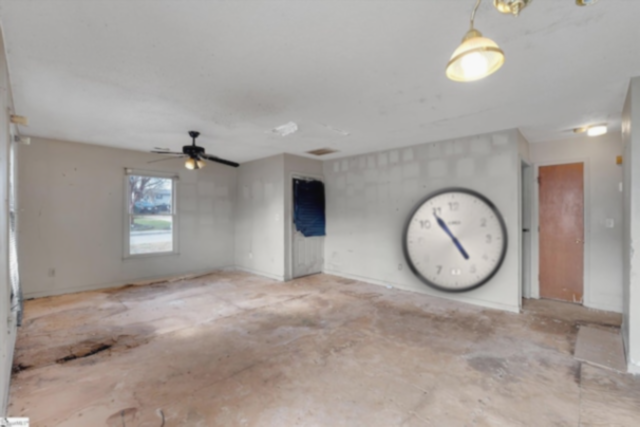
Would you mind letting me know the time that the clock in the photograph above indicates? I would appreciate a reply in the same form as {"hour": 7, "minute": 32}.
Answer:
{"hour": 4, "minute": 54}
